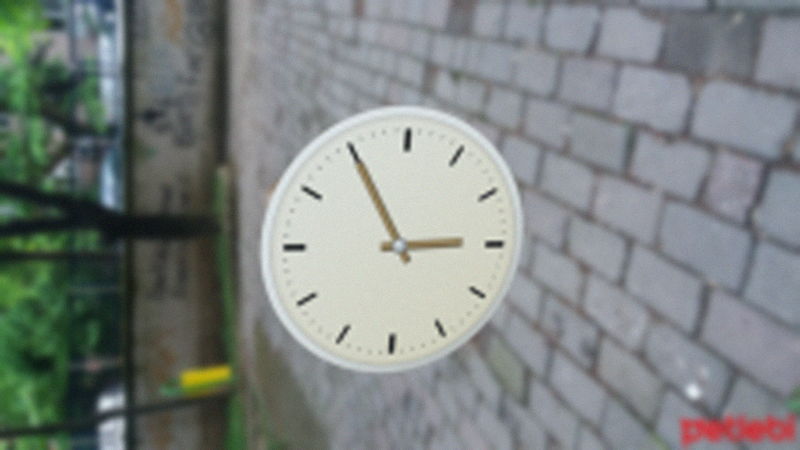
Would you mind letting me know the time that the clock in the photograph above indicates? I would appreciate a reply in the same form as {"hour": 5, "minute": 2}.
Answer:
{"hour": 2, "minute": 55}
